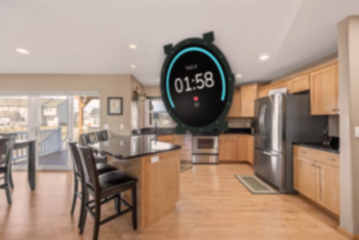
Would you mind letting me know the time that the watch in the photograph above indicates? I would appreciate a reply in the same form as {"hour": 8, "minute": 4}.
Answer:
{"hour": 1, "minute": 58}
